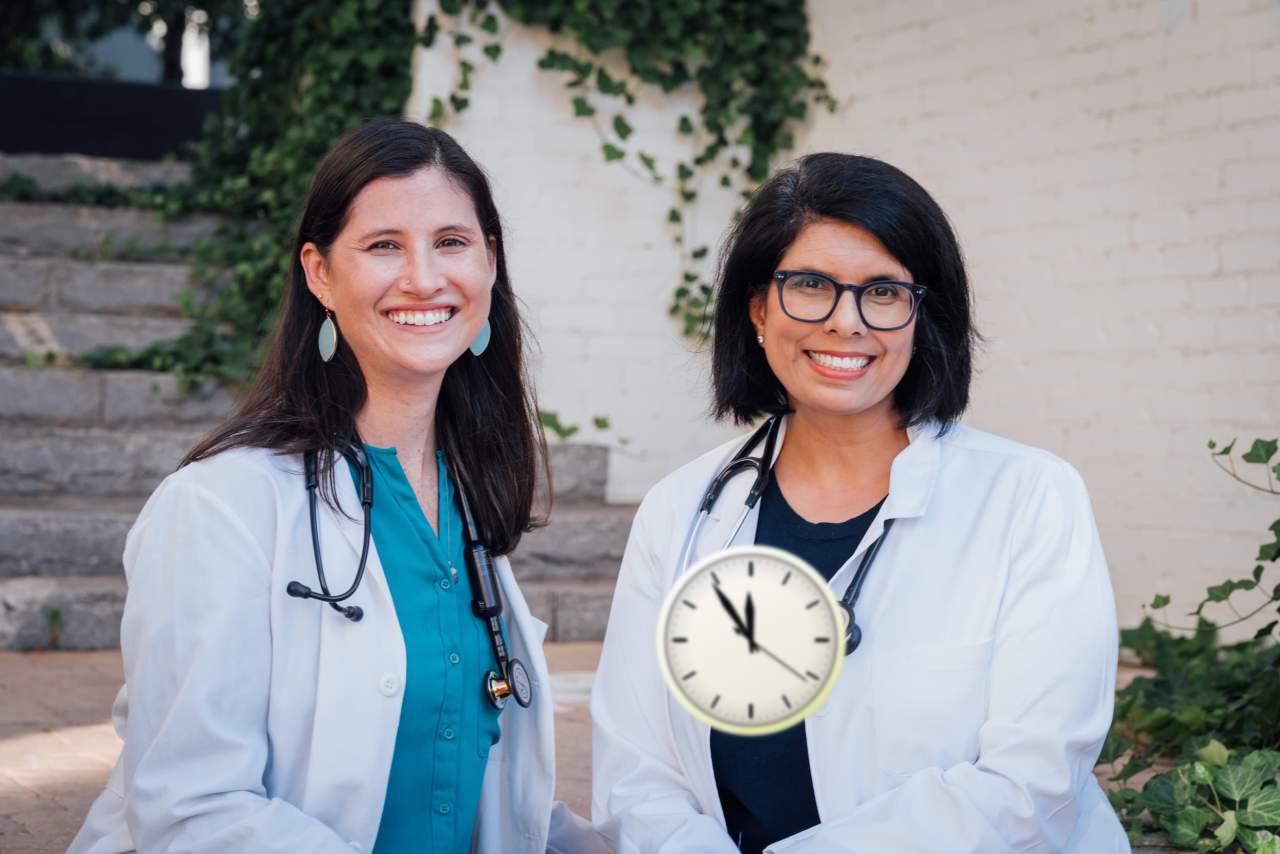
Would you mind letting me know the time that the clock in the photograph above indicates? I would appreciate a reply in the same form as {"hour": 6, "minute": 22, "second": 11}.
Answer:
{"hour": 11, "minute": 54, "second": 21}
